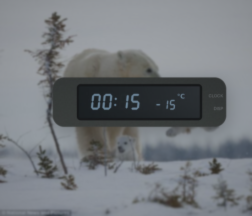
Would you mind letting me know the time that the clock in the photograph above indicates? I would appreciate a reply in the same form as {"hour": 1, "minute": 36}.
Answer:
{"hour": 0, "minute": 15}
